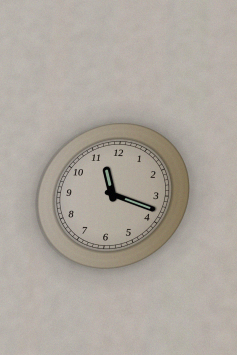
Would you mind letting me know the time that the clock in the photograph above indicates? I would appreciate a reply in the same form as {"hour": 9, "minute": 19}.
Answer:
{"hour": 11, "minute": 18}
